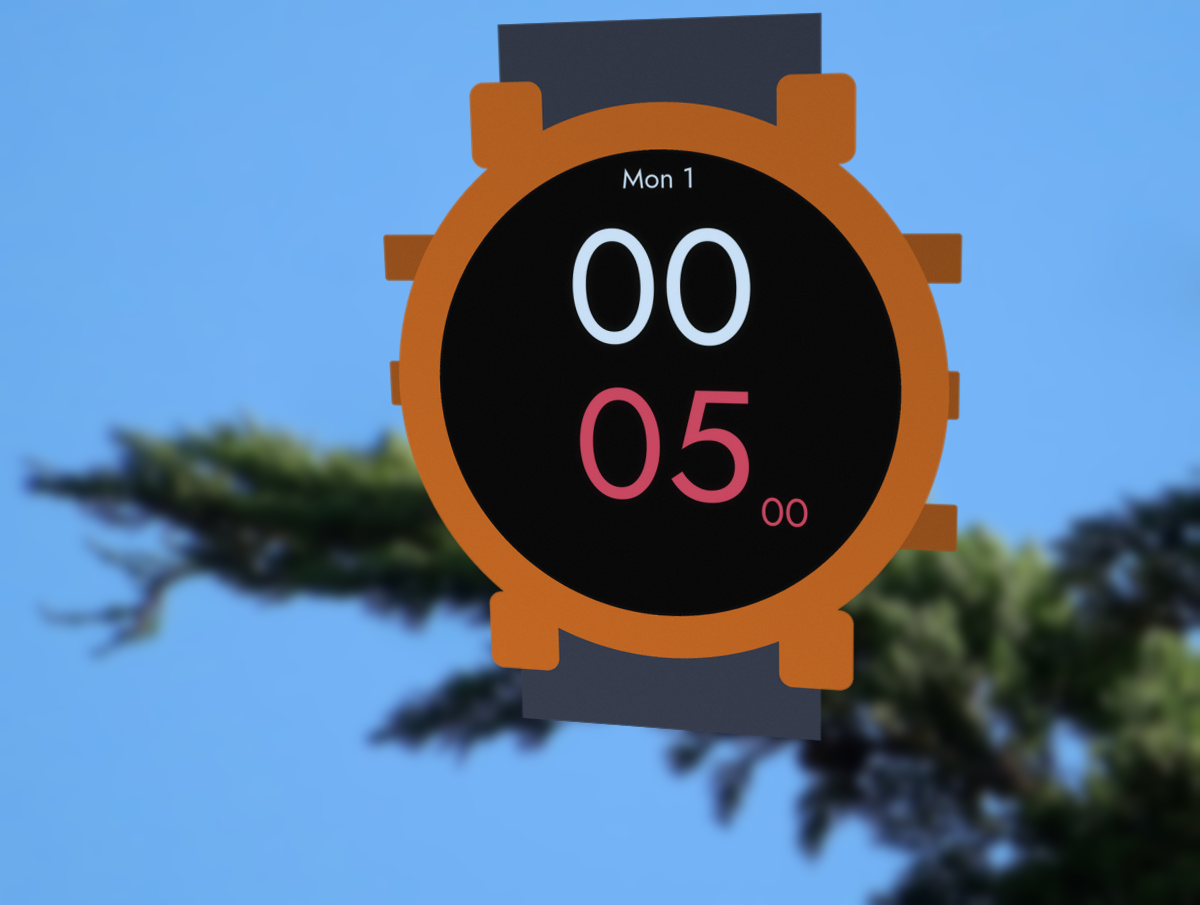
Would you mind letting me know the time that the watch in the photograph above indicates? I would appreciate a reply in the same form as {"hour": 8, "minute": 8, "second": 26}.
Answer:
{"hour": 0, "minute": 5, "second": 0}
